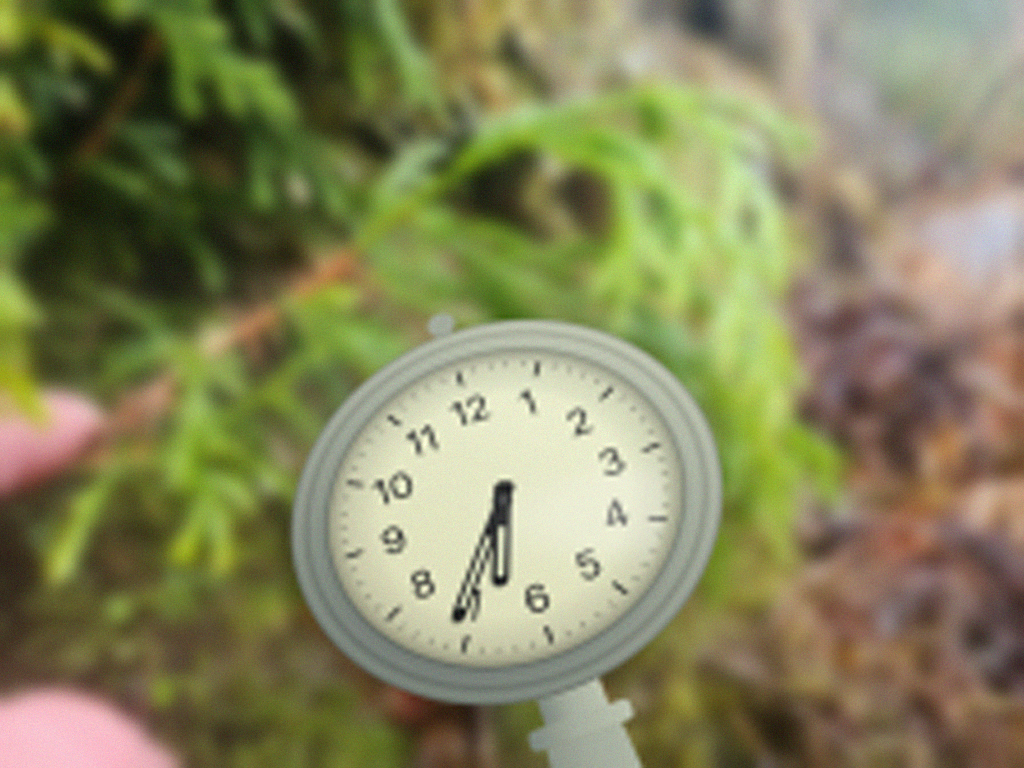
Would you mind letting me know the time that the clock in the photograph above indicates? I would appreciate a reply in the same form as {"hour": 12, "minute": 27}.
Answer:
{"hour": 6, "minute": 36}
